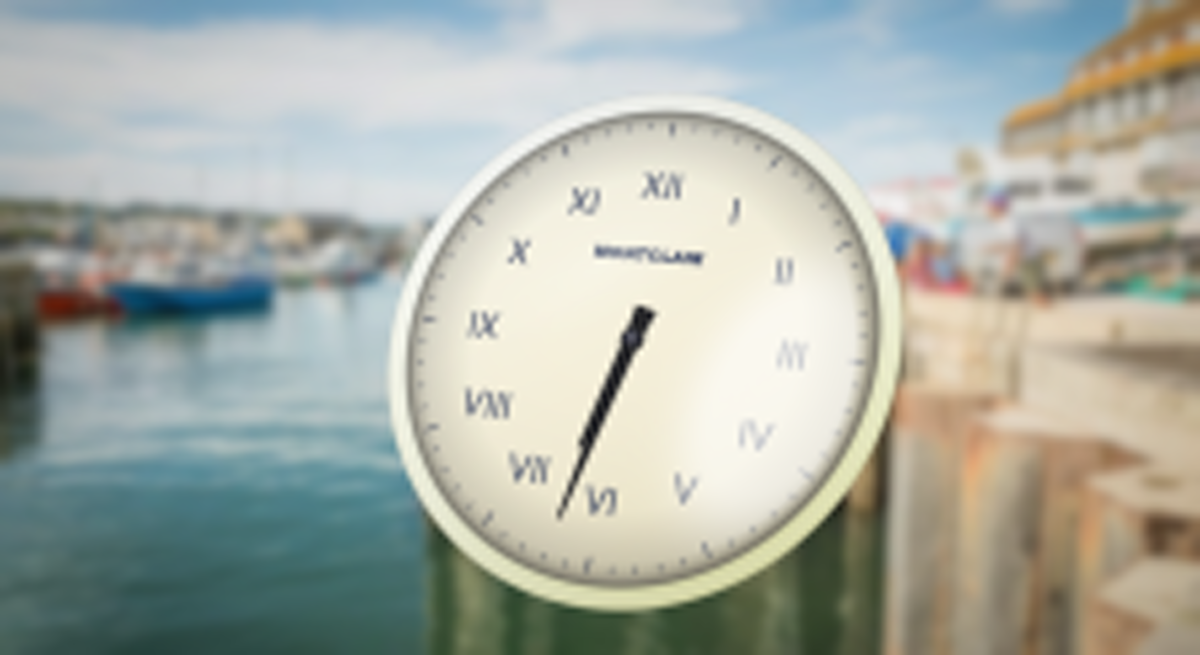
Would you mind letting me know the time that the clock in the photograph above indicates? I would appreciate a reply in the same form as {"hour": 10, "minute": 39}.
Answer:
{"hour": 6, "minute": 32}
